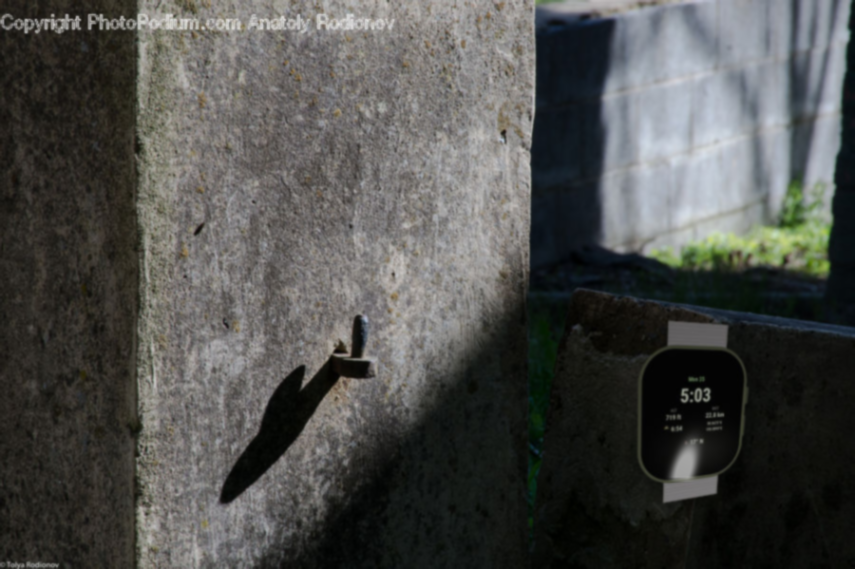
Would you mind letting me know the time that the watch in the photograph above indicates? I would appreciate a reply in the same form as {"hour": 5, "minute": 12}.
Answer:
{"hour": 5, "minute": 3}
